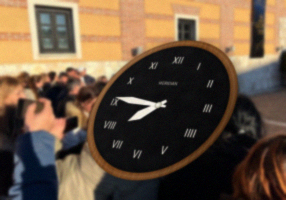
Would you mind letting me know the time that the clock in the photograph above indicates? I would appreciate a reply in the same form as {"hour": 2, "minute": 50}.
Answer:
{"hour": 7, "minute": 46}
